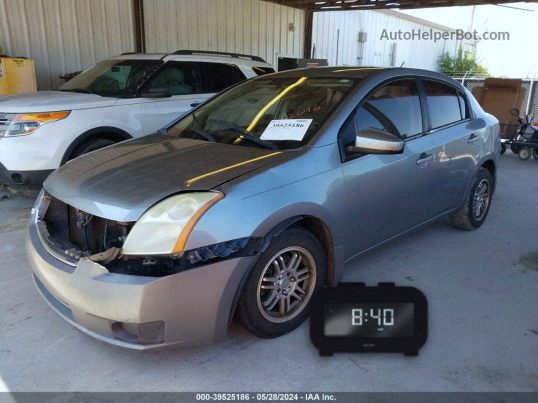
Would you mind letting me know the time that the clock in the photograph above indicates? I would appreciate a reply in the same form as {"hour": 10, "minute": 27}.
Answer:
{"hour": 8, "minute": 40}
